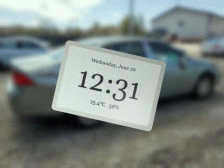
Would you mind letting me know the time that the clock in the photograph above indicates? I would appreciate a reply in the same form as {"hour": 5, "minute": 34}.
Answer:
{"hour": 12, "minute": 31}
